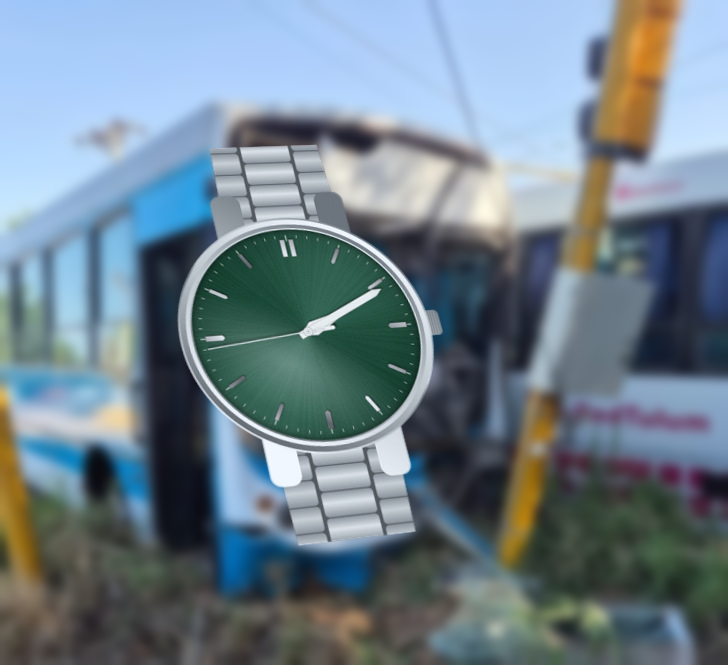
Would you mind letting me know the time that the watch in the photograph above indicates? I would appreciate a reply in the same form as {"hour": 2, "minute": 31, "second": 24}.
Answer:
{"hour": 2, "minute": 10, "second": 44}
